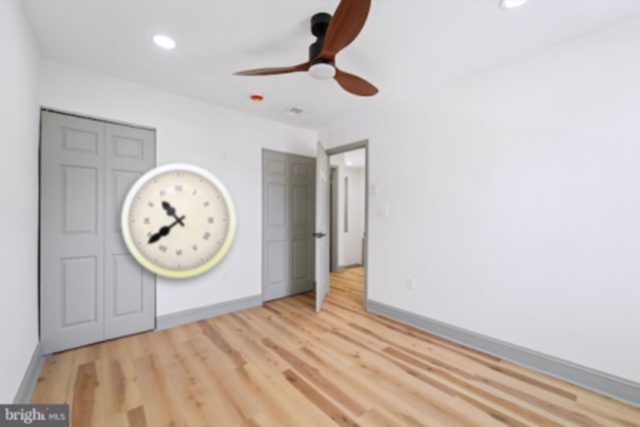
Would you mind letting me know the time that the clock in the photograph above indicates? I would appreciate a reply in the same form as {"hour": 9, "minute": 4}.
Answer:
{"hour": 10, "minute": 39}
